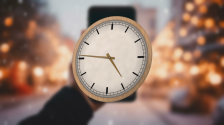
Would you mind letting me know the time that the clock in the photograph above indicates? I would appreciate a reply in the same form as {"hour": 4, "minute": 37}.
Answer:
{"hour": 4, "minute": 46}
